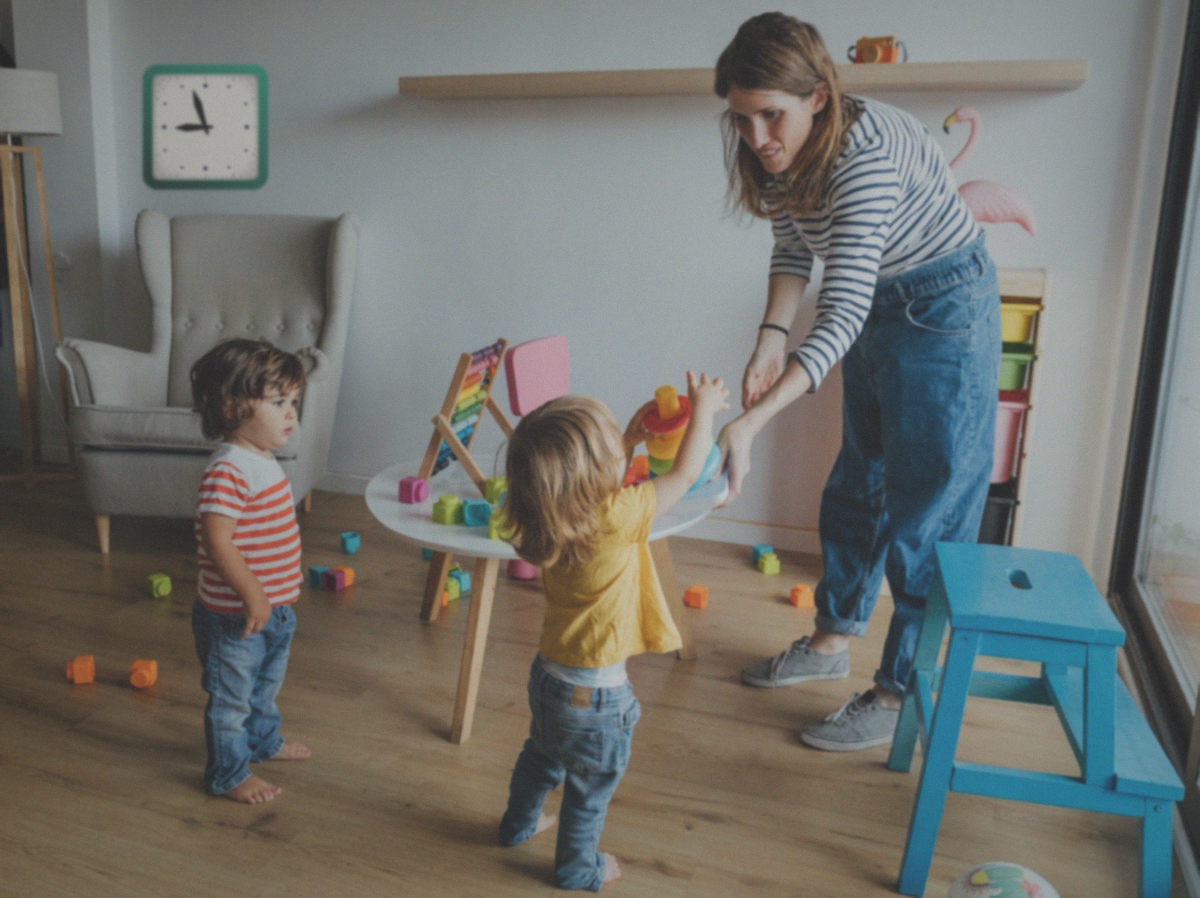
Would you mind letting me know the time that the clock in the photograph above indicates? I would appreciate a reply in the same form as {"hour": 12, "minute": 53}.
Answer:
{"hour": 8, "minute": 57}
